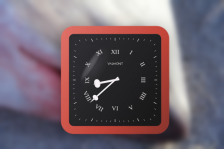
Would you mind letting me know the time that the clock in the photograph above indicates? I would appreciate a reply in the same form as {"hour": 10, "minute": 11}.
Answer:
{"hour": 8, "minute": 38}
